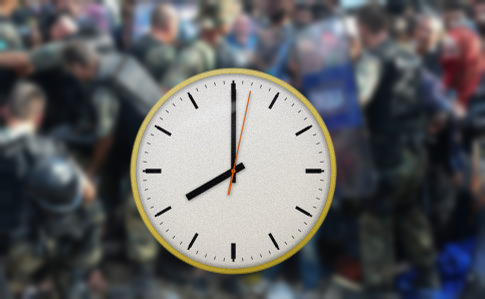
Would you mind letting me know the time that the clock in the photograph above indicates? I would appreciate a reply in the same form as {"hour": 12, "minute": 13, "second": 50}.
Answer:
{"hour": 8, "minute": 0, "second": 2}
